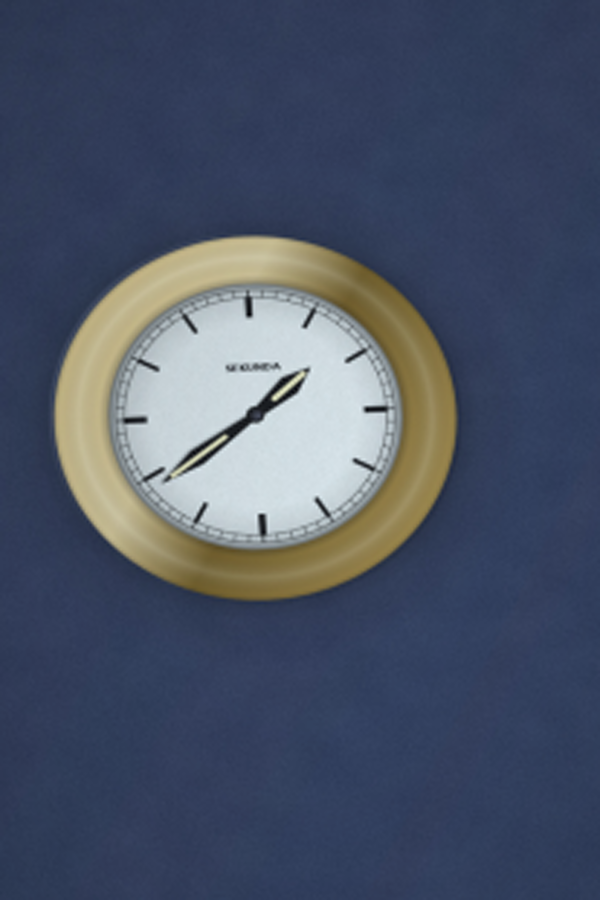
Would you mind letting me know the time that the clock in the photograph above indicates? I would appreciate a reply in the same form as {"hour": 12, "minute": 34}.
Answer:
{"hour": 1, "minute": 39}
